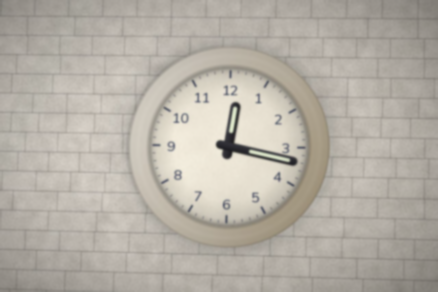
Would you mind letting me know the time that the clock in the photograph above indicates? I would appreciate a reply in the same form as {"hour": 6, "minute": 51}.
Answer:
{"hour": 12, "minute": 17}
